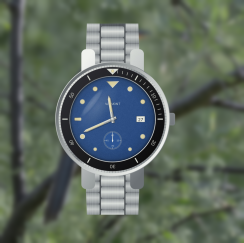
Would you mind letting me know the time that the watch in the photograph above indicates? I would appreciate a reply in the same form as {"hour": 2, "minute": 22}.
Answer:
{"hour": 11, "minute": 41}
